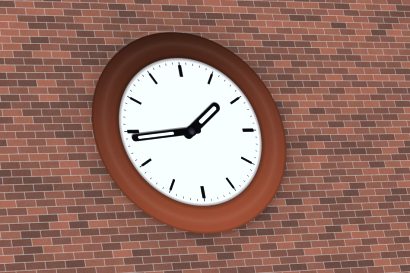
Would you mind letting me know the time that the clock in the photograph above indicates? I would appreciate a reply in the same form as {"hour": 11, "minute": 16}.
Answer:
{"hour": 1, "minute": 44}
